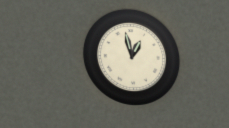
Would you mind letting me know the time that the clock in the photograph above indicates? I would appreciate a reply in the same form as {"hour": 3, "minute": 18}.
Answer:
{"hour": 12, "minute": 58}
